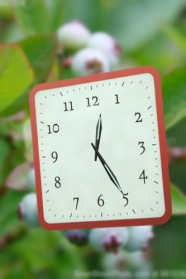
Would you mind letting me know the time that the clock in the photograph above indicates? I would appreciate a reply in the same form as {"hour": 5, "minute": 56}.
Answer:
{"hour": 12, "minute": 25}
